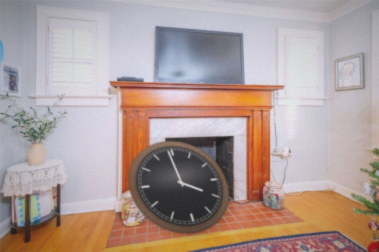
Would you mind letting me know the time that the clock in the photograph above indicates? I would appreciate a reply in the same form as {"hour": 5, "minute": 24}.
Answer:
{"hour": 3, "minute": 59}
